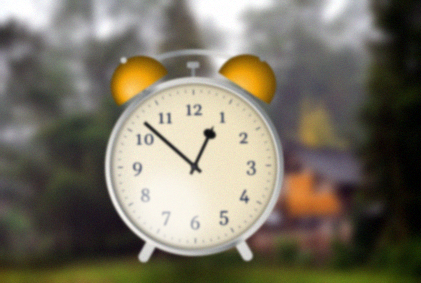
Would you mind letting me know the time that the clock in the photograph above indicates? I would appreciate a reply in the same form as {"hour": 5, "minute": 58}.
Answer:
{"hour": 12, "minute": 52}
